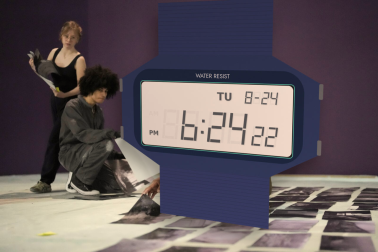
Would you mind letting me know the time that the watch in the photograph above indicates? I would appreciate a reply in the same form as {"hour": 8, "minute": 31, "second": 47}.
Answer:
{"hour": 6, "minute": 24, "second": 22}
